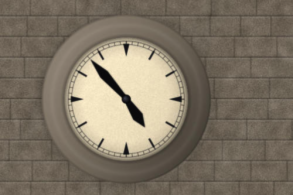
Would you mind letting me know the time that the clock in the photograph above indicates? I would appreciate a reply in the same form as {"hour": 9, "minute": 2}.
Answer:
{"hour": 4, "minute": 53}
